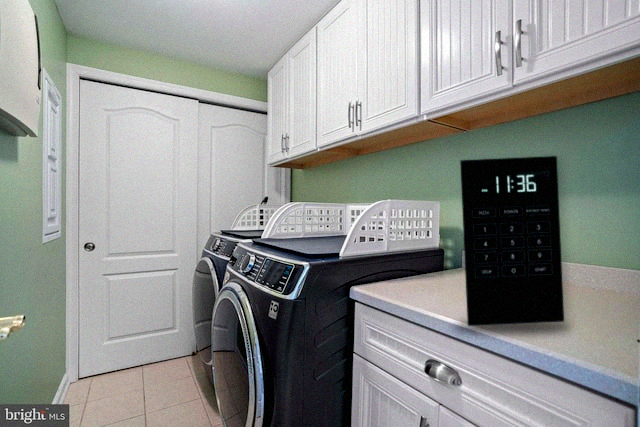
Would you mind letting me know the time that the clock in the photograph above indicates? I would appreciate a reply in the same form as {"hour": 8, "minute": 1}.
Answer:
{"hour": 11, "minute": 36}
